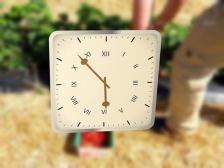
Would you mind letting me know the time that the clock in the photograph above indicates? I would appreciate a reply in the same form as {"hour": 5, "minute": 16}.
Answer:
{"hour": 5, "minute": 53}
